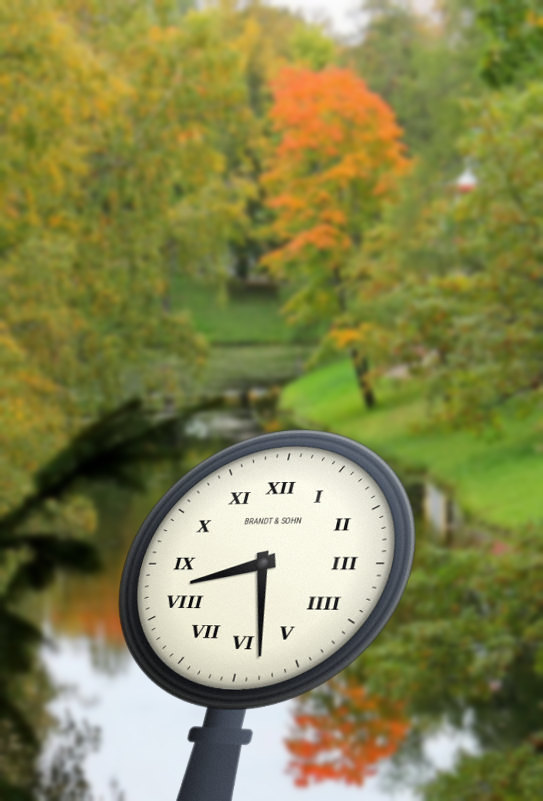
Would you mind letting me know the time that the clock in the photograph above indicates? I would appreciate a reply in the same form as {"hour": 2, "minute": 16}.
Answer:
{"hour": 8, "minute": 28}
